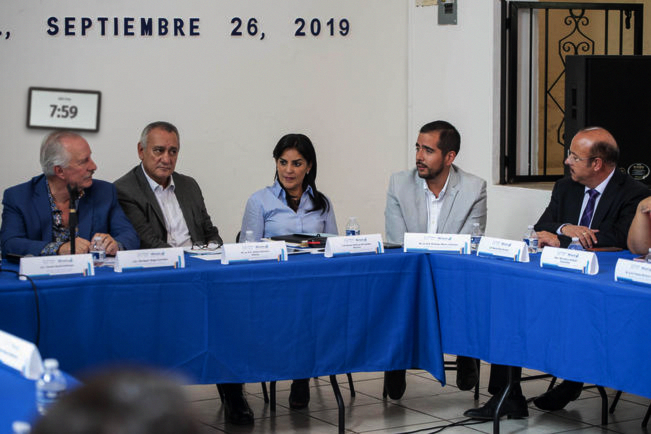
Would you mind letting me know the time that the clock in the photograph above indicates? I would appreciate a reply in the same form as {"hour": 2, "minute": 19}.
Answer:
{"hour": 7, "minute": 59}
